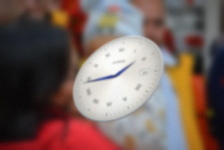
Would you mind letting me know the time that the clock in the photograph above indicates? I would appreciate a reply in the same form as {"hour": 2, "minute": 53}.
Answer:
{"hour": 1, "minute": 44}
